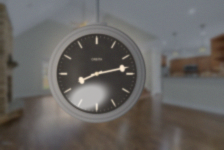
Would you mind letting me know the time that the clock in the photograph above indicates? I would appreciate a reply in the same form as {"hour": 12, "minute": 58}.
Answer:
{"hour": 8, "minute": 13}
